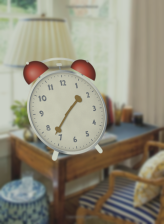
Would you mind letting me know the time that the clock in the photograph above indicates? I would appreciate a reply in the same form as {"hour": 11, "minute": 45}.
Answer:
{"hour": 1, "minute": 37}
